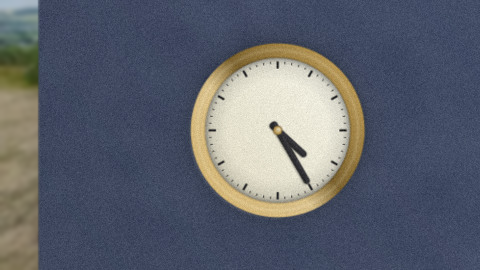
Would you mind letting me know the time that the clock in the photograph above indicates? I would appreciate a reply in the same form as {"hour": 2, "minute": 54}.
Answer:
{"hour": 4, "minute": 25}
